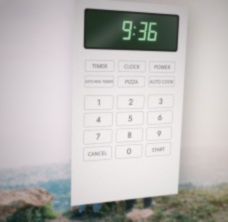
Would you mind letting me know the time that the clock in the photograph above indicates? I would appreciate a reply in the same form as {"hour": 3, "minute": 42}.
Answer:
{"hour": 9, "minute": 36}
